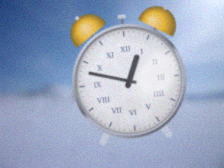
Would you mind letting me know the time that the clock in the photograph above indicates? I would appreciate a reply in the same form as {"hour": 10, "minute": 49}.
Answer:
{"hour": 12, "minute": 48}
